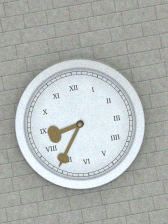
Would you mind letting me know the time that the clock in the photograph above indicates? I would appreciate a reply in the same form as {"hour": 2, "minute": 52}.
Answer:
{"hour": 8, "minute": 36}
